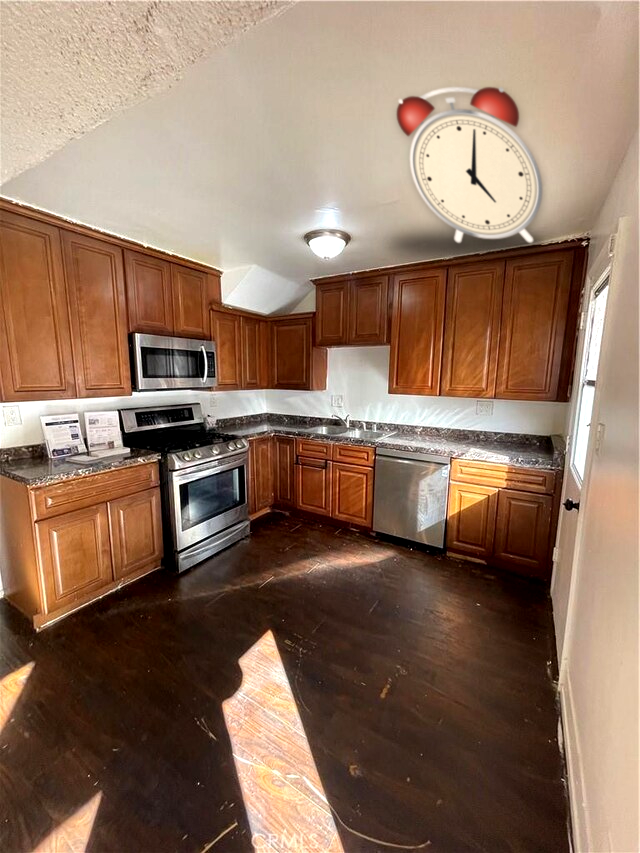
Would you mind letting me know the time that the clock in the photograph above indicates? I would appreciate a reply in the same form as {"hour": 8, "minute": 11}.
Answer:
{"hour": 5, "minute": 3}
